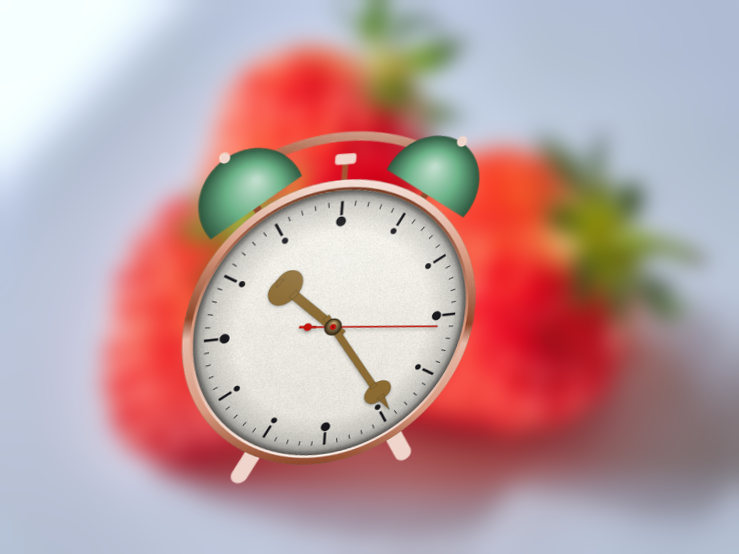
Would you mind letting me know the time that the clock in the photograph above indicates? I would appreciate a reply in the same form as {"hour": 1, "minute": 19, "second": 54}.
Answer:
{"hour": 10, "minute": 24, "second": 16}
